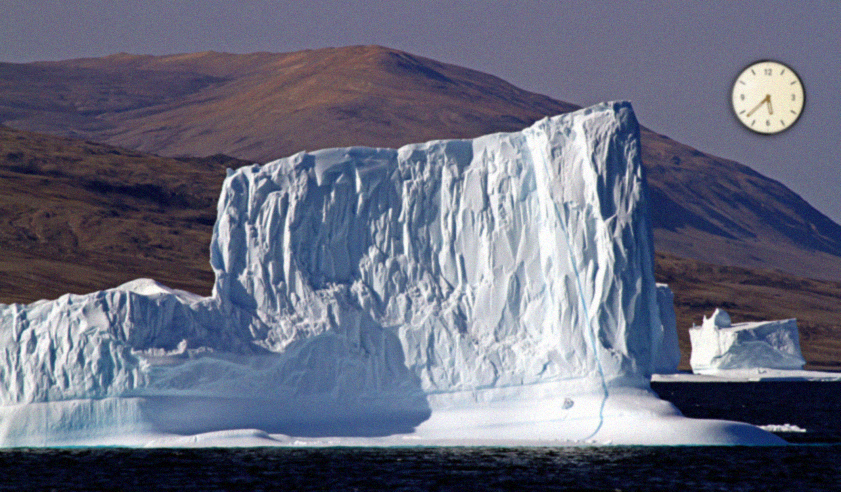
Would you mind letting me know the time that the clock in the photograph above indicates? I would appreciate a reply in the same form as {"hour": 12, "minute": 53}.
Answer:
{"hour": 5, "minute": 38}
